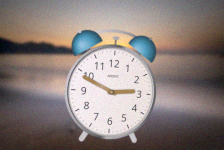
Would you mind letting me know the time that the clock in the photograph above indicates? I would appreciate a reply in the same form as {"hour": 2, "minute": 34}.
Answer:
{"hour": 2, "minute": 49}
